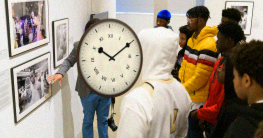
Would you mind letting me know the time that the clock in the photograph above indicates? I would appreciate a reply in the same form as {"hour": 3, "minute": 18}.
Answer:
{"hour": 10, "minute": 10}
